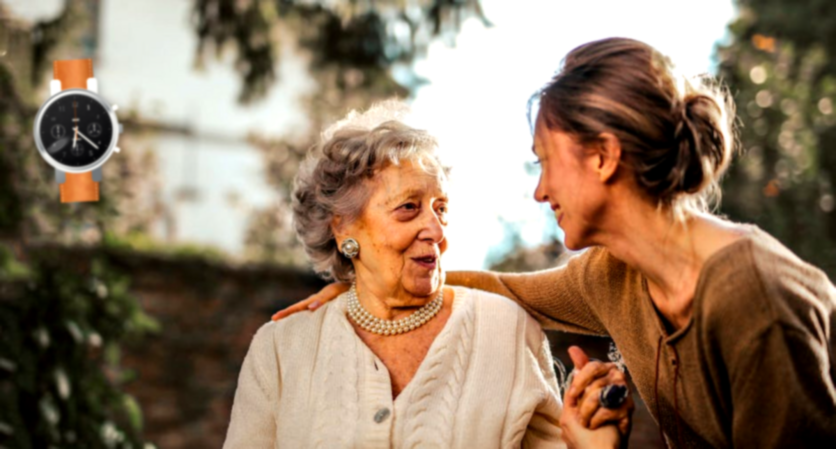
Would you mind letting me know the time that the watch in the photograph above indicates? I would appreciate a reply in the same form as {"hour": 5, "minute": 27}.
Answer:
{"hour": 6, "minute": 22}
